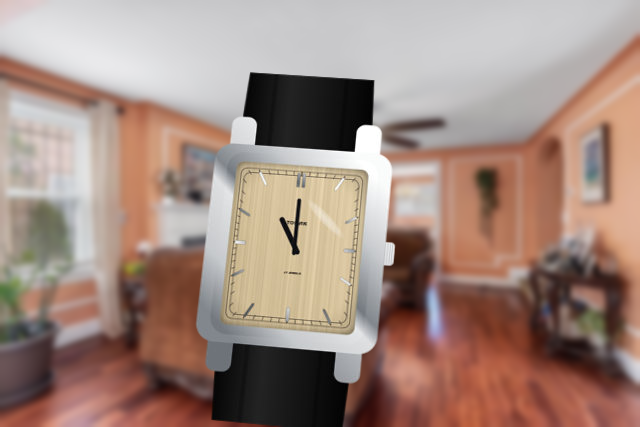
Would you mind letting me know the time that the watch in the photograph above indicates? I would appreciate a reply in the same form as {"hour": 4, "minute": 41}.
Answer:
{"hour": 11, "minute": 0}
